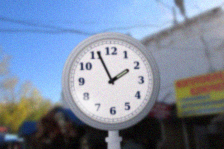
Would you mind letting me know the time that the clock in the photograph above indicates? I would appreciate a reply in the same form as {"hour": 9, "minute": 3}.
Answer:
{"hour": 1, "minute": 56}
